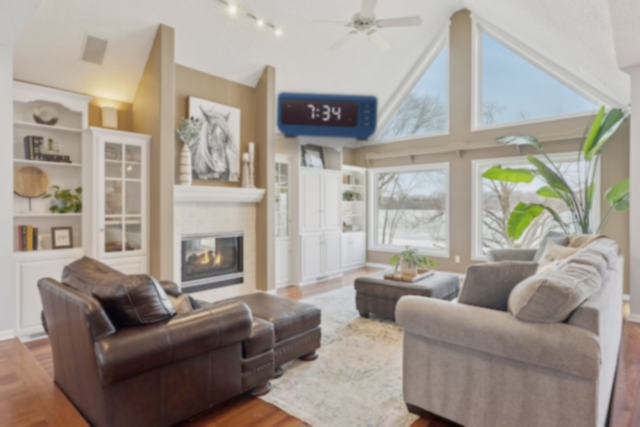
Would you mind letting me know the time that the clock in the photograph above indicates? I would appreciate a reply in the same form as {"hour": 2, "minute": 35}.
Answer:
{"hour": 7, "minute": 34}
